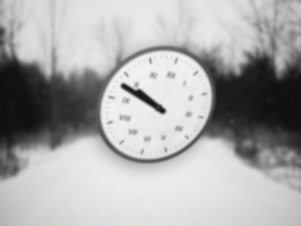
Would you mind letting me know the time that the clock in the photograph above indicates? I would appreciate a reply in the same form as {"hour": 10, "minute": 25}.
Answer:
{"hour": 9, "minute": 48}
